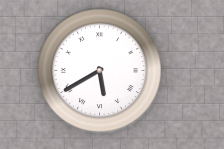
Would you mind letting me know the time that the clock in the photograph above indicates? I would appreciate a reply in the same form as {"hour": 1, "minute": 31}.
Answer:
{"hour": 5, "minute": 40}
